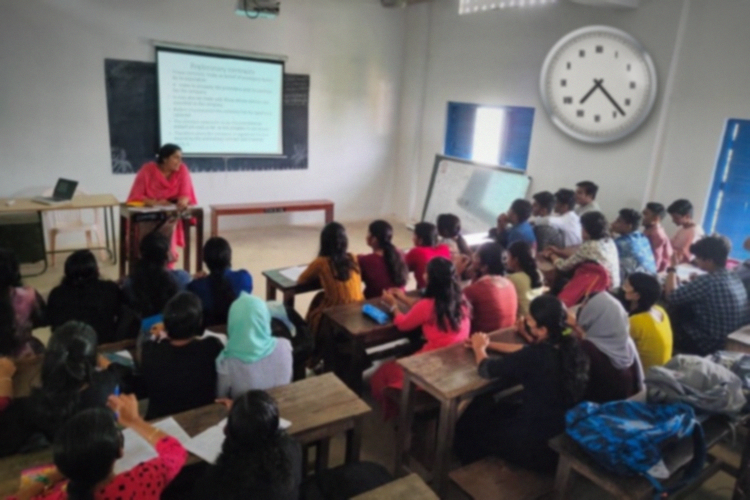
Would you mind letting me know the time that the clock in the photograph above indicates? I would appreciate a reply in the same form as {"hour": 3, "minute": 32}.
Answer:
{"hour": 7, "minute": 23}
